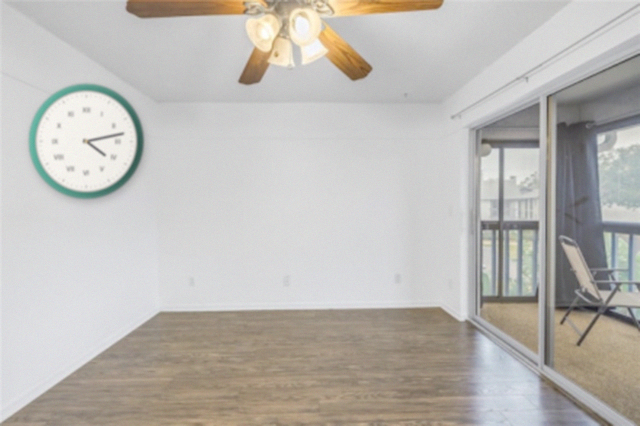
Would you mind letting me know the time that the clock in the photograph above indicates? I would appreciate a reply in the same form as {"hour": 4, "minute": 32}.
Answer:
{"hour": 4, "minute": 13}
